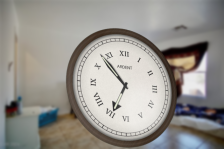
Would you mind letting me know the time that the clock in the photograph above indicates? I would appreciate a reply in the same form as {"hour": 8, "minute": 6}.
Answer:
{"hour": 6, "minute": 53}
